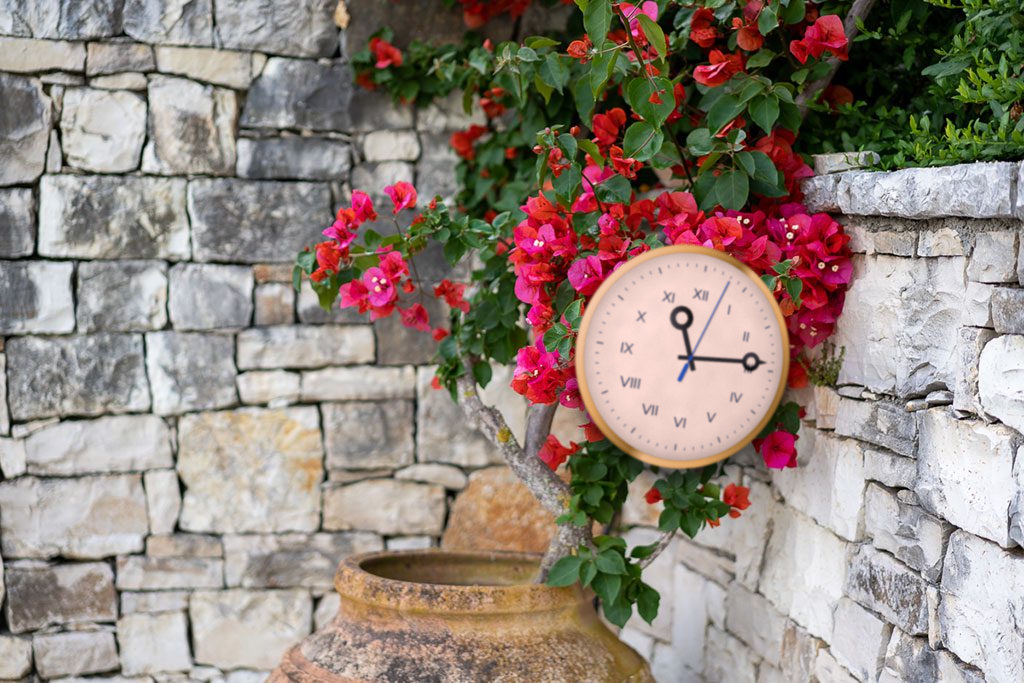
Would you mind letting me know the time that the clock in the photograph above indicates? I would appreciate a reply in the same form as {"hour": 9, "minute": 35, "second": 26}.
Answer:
{"hour": 11, "minute": 14, "second": 3}
